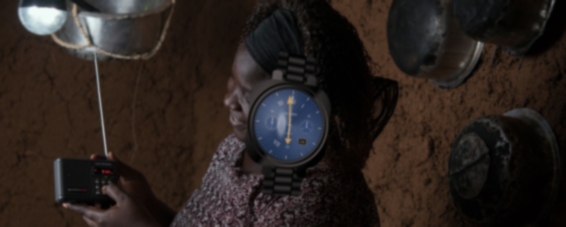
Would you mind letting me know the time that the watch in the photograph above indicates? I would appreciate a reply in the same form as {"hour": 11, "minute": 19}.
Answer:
{"hour": 5, "minute": 59}
